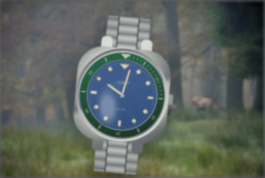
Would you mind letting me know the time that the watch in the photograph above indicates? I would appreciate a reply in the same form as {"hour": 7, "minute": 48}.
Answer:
{"hour": 10, "minute": 2}
